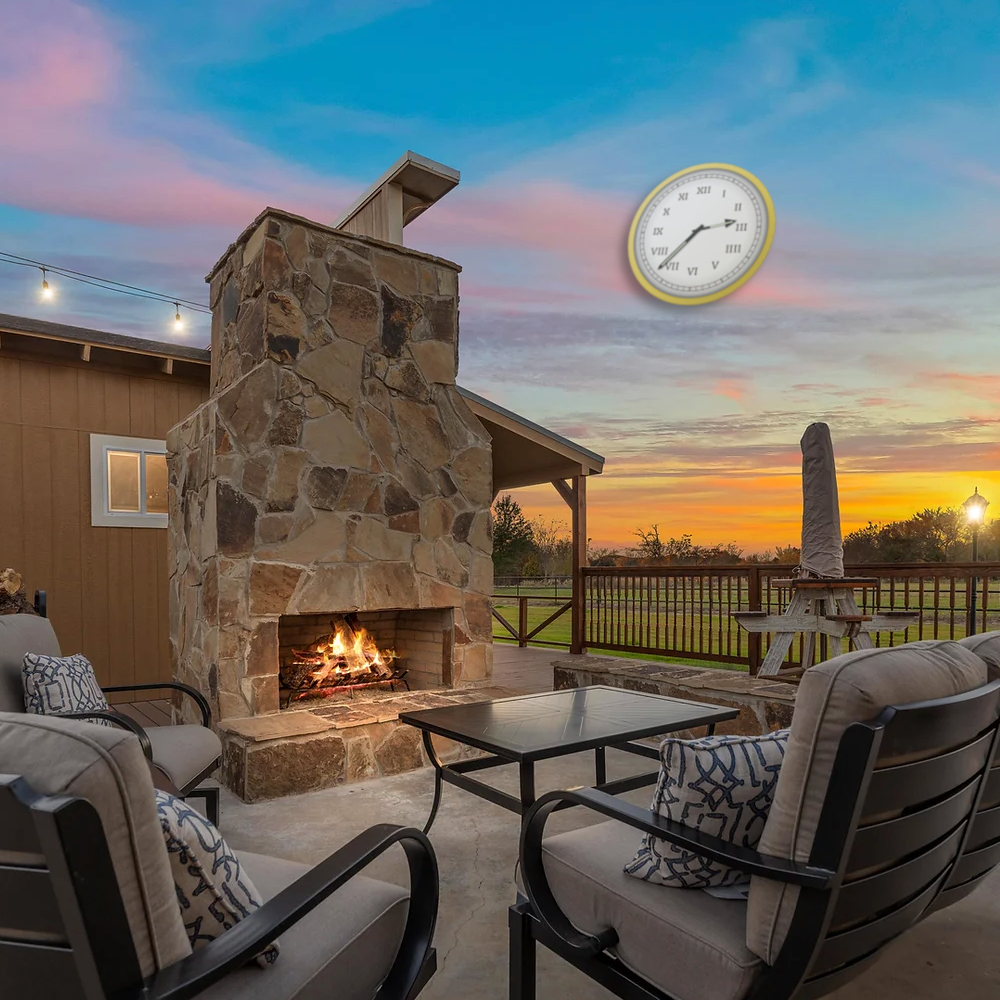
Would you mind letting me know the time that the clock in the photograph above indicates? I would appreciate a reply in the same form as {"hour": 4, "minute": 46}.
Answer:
{"hour": 2, "minute": 37}
